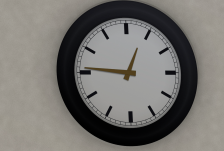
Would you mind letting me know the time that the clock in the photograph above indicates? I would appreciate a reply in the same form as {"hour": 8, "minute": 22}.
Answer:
{"hour": 12, "minute": 46}
